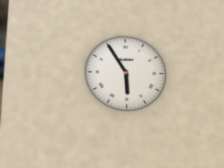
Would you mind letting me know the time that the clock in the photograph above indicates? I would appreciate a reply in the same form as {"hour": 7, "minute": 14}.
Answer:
{"hour": 5, "minute": 55}
